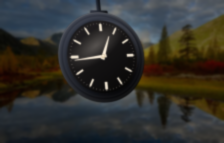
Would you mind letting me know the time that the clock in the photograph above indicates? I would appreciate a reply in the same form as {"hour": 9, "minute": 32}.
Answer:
{"hour": 12, "minute": 44}
